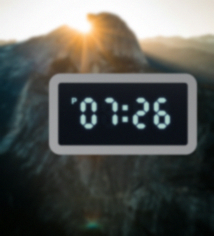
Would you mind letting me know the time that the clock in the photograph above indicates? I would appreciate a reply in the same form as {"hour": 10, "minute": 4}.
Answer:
{"hour": 7, "minute": 26}
